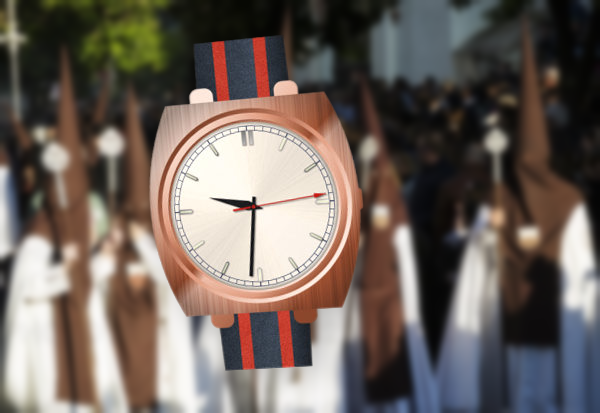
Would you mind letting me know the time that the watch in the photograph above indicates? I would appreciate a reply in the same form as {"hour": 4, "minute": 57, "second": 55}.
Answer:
{"hour": 9, "minute": 31, "second": 14}
